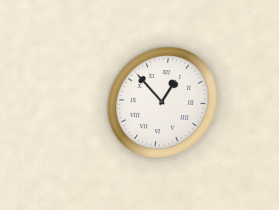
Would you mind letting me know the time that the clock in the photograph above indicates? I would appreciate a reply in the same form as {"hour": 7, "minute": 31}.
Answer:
{"hour": 12, "minute": 52}
